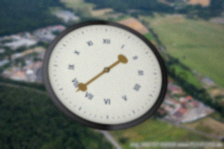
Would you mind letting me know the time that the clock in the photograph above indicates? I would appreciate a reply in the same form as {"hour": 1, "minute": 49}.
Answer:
{"hour": 1, "minute": 38}
